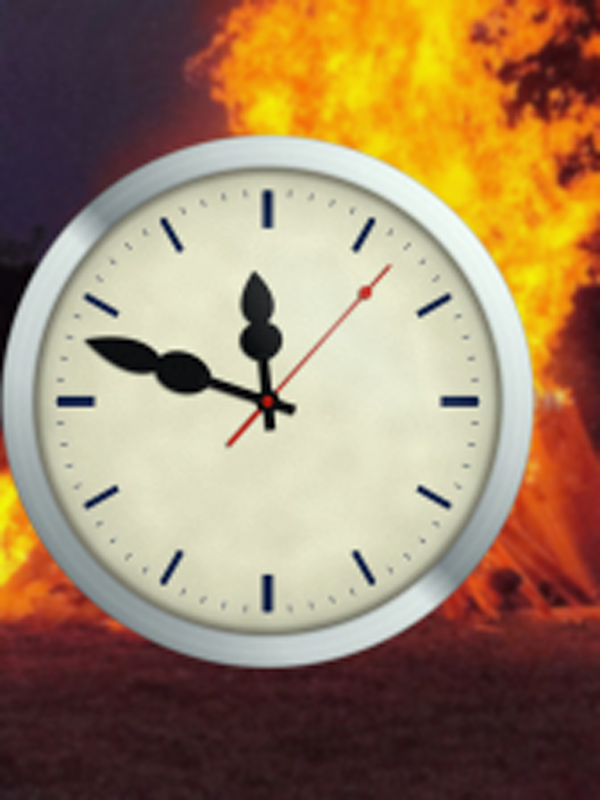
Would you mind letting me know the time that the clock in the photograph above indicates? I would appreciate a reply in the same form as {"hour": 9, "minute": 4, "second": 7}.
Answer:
{"hour": 11, "minute": 48, "second": 7}
